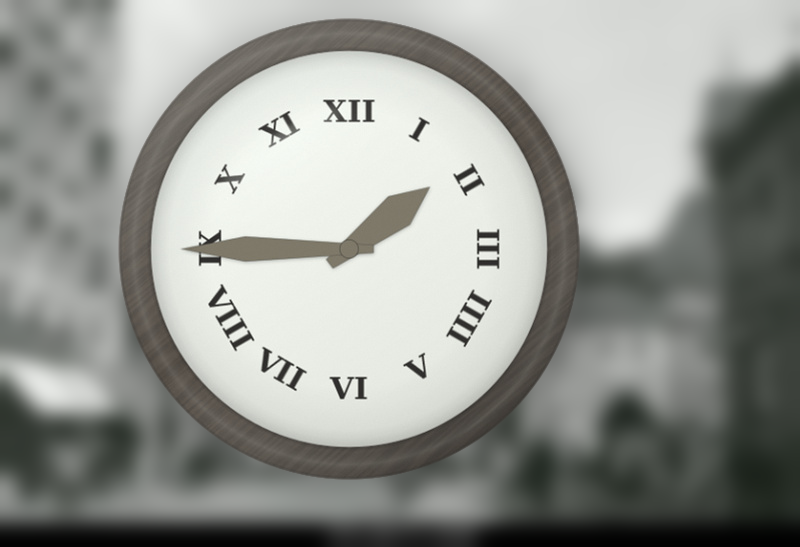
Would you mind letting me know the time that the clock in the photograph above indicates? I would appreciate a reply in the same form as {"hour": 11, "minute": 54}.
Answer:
{"hour": 1, "minute": 45}
